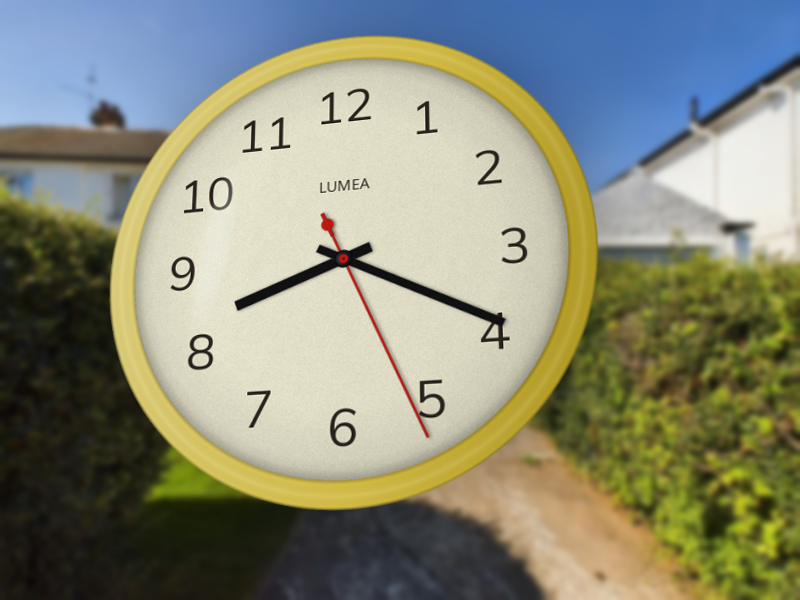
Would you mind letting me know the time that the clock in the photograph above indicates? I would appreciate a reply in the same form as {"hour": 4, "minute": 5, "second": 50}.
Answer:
{"hour": 8, "minute": 19, "second": 26}
